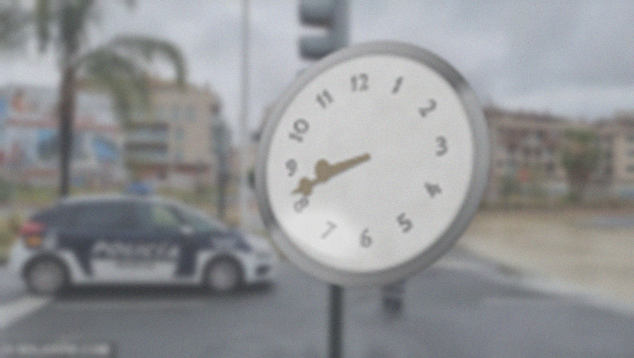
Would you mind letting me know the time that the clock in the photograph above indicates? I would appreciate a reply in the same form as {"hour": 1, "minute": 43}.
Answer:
{"hour": 8, "minute": 42}
